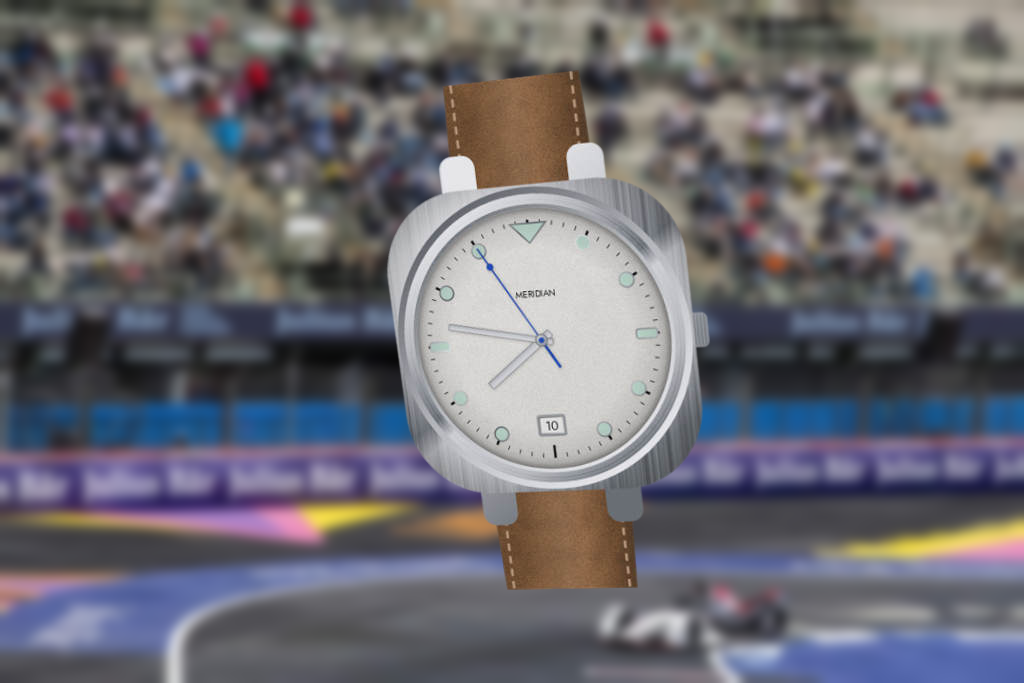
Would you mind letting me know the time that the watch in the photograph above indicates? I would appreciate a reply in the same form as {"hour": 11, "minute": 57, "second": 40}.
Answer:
{"hour": 7, "minute": 46, "second": 55}
